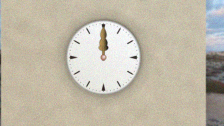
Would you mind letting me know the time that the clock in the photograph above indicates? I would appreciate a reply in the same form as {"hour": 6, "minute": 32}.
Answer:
{"hour": 12, "minute": 0}
